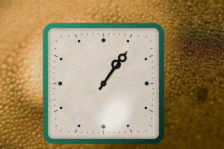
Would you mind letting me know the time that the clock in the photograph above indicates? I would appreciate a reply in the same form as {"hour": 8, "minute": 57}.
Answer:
{"hour": 1, "minute": 6}
